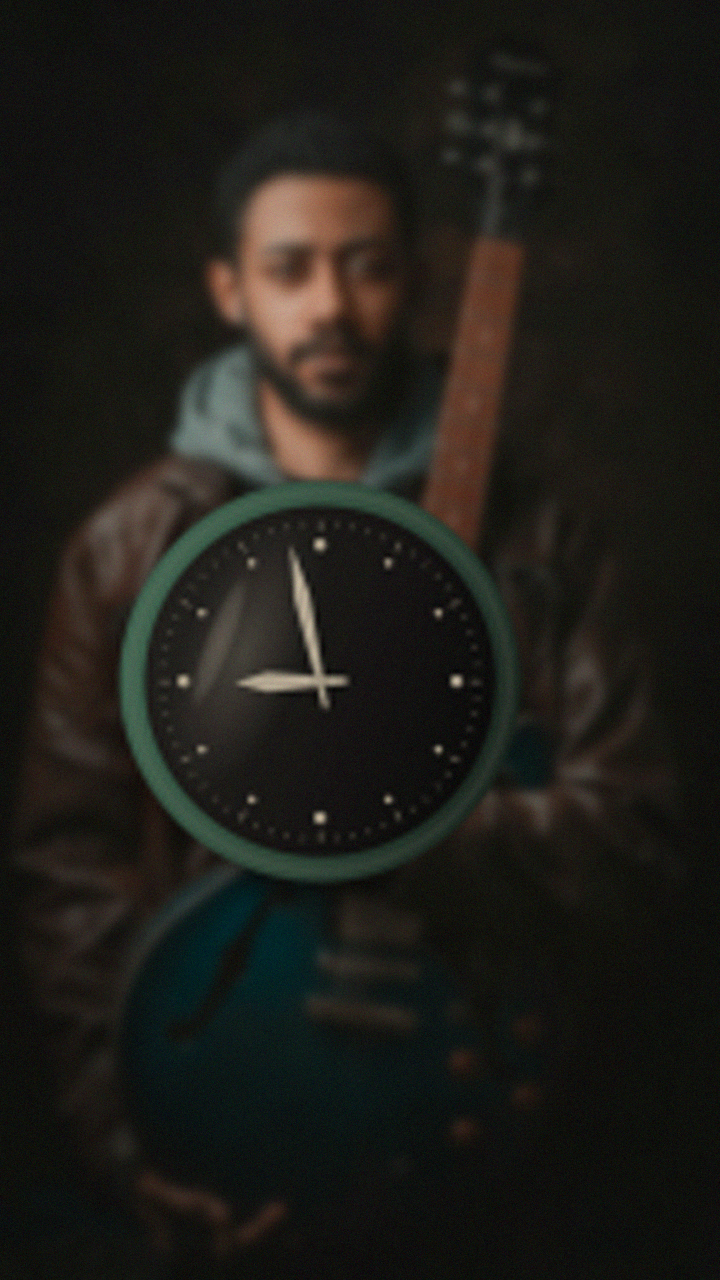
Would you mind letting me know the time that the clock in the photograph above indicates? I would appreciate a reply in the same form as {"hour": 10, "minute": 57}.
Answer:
{"hour": 8, "minute": 58}
